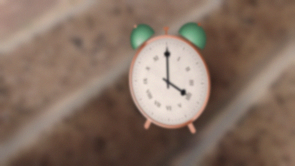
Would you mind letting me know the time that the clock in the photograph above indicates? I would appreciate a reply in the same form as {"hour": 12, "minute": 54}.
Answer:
{"hour": 4, "minute": 0}
